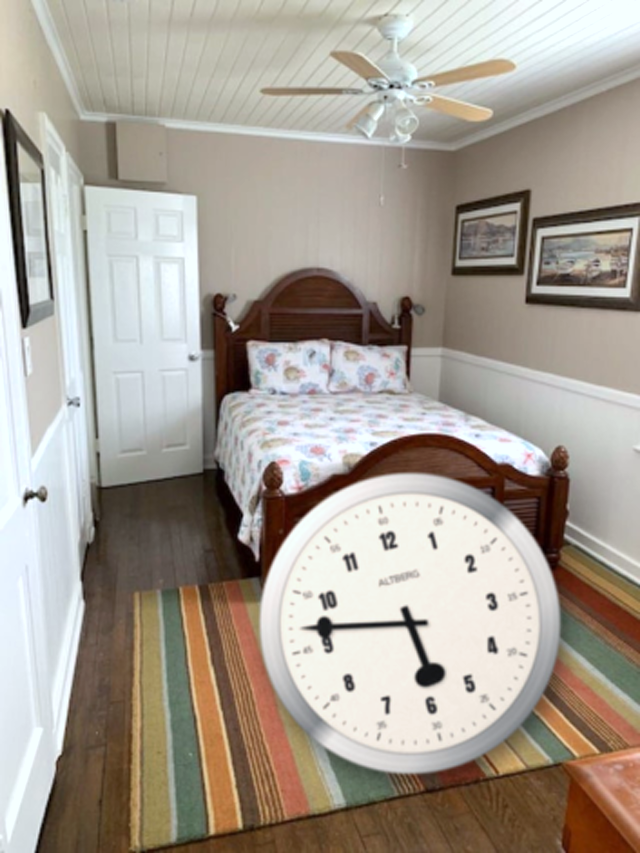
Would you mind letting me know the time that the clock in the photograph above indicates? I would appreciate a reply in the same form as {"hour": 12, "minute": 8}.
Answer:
{"hour": 5, "minute": 47}
